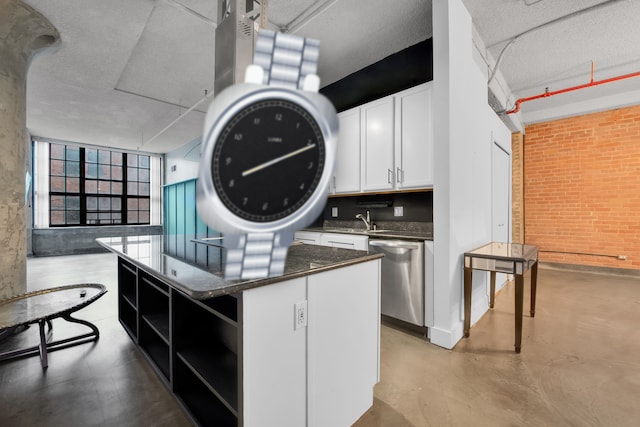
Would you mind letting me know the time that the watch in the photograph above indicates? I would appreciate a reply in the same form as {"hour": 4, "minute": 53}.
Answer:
{"hour": 8, "minute": 11}
